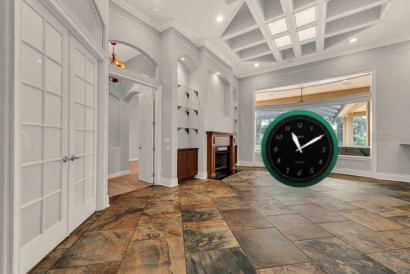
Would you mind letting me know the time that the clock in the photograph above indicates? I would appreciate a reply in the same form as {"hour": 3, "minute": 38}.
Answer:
{"hour": 11, "minute": 10}
